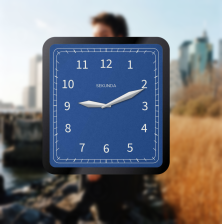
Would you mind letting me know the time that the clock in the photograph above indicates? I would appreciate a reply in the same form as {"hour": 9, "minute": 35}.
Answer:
{"hour": 9, "minute": 11}
